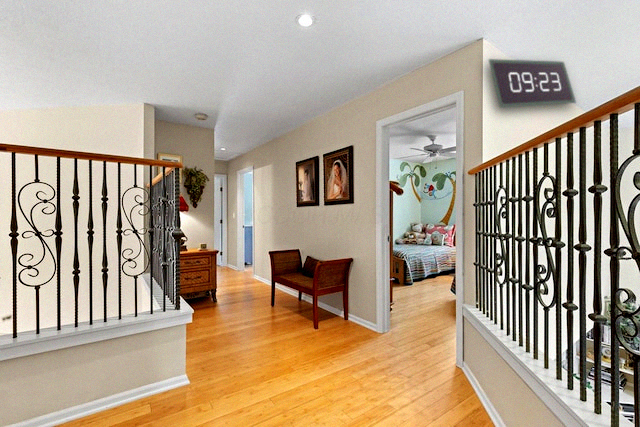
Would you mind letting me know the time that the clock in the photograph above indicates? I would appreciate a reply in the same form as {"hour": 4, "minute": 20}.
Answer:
{"hour": 9, "minute": 23}
